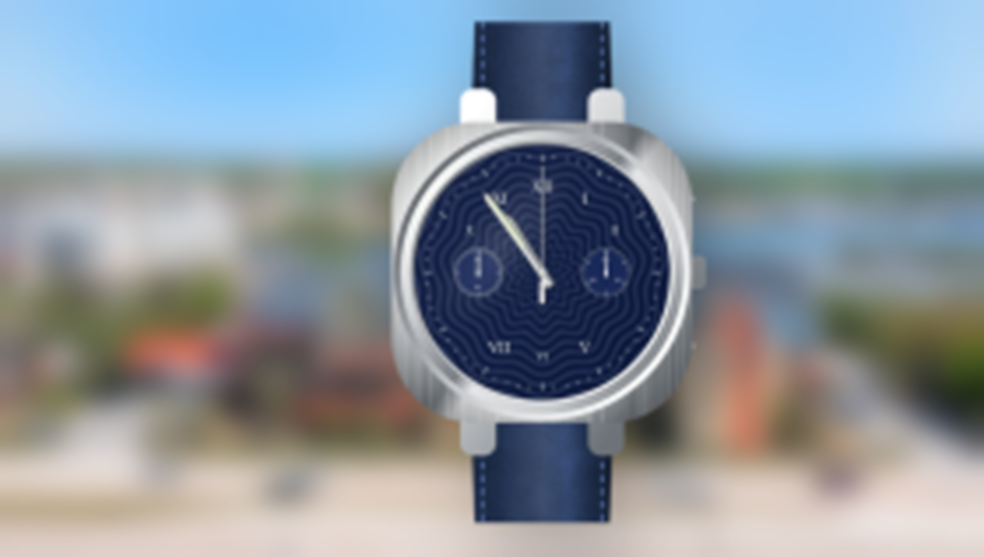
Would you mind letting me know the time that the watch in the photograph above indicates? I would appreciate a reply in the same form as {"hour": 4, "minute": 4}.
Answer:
{"hour": 10, "minute": 54}
